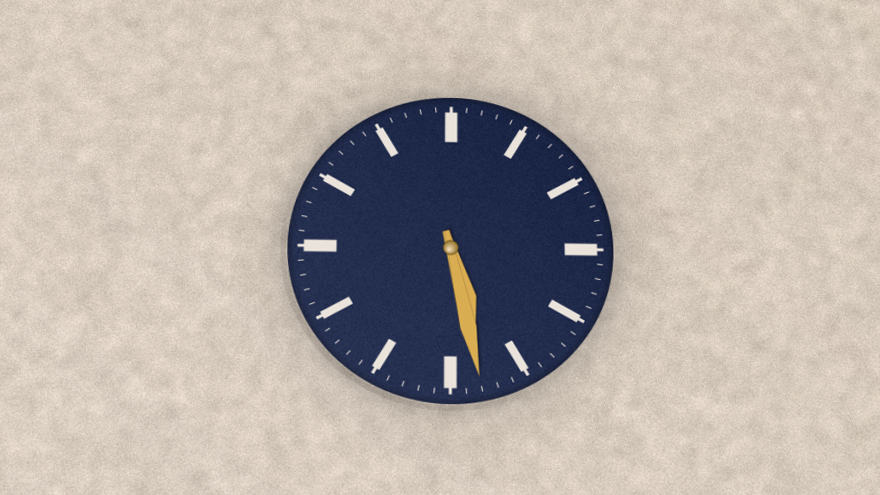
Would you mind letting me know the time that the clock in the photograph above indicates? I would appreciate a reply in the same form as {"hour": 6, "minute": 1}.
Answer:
{"hour": 5, "minute": 28}
